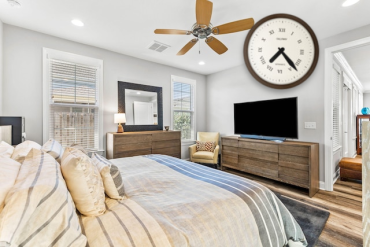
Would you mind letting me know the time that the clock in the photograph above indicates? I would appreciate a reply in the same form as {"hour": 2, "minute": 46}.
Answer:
{"hour": 7, "minute": 23}
